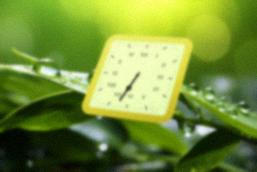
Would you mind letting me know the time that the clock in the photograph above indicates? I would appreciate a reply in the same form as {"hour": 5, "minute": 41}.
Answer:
{"hour": 6, "minute": 33}
